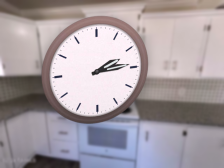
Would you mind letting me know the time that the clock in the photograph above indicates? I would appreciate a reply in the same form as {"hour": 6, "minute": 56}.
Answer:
{"hour": 2, "minute": 14}
